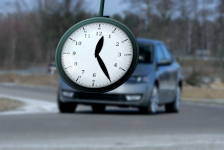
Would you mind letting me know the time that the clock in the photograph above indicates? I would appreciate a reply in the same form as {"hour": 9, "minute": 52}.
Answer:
{"hour": 12, "minute": 25}
